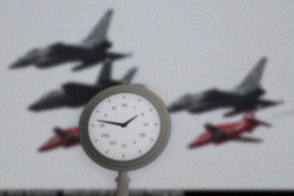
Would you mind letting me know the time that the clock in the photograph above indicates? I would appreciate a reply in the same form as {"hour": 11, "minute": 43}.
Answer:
{"hour": 1, "minute": 47}
